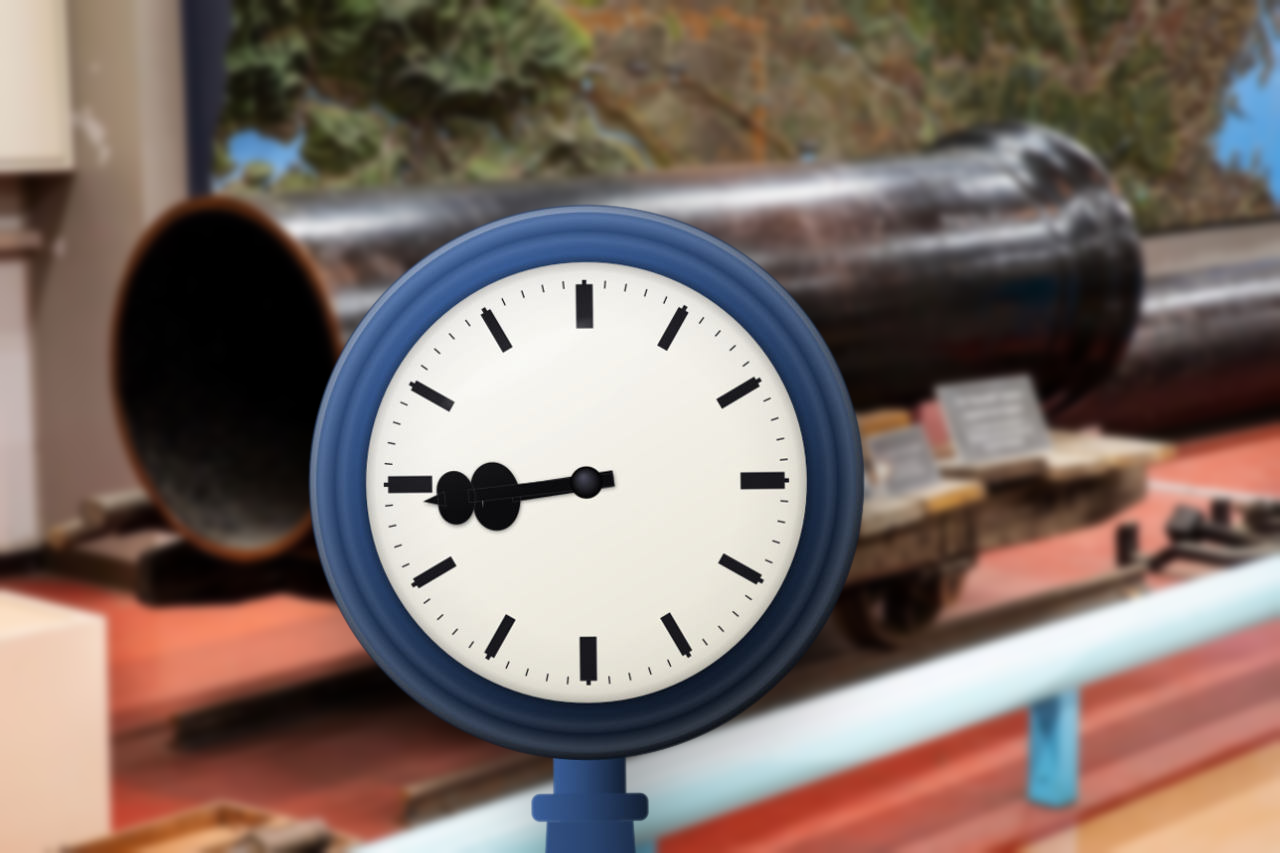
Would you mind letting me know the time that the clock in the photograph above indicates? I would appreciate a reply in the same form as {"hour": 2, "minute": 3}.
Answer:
{"hour": 8, "minute": 44}
